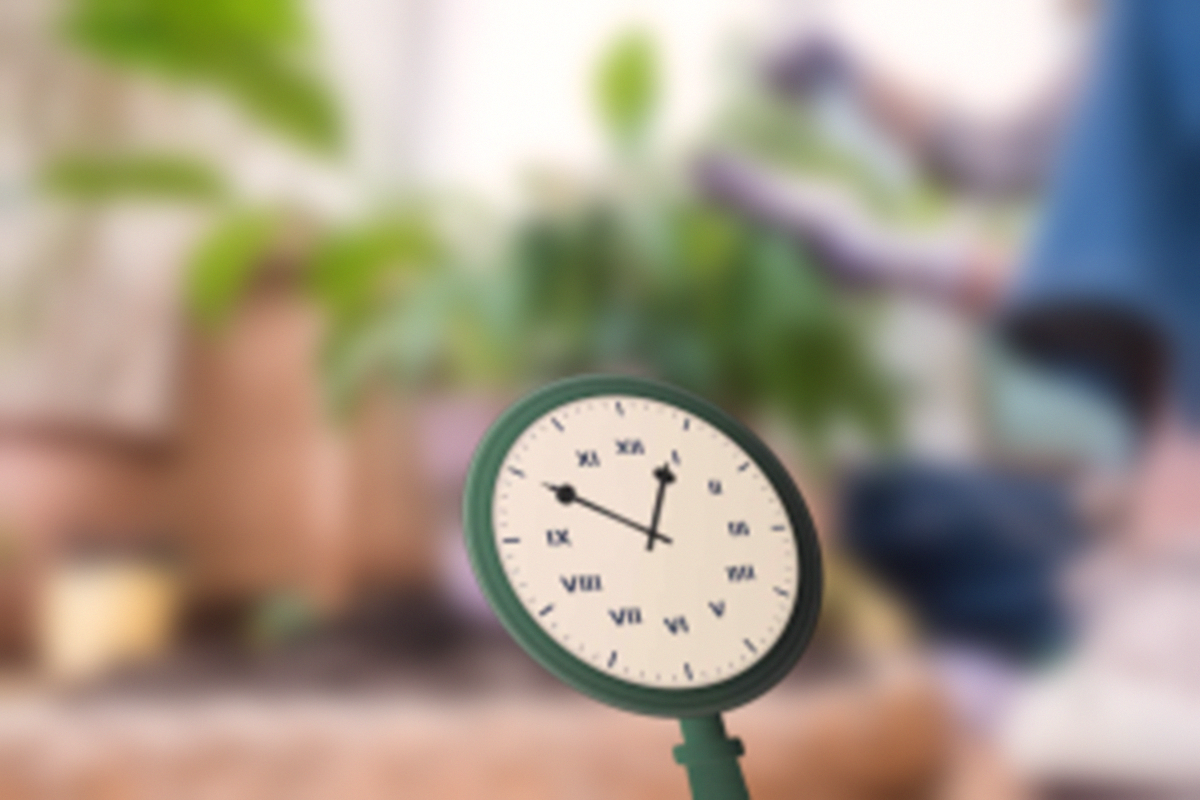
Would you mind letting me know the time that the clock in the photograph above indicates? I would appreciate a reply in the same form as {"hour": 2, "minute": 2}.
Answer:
{"hour": 12, "minute": 50}
